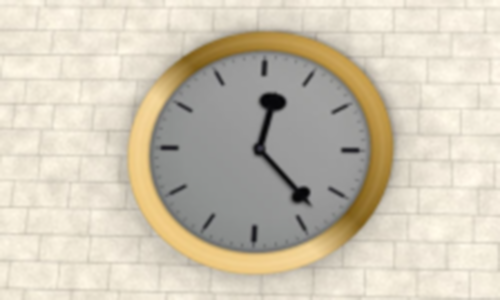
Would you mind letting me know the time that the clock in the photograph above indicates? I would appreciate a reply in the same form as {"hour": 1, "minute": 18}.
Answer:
{"hour": 12, "minute": 23}
